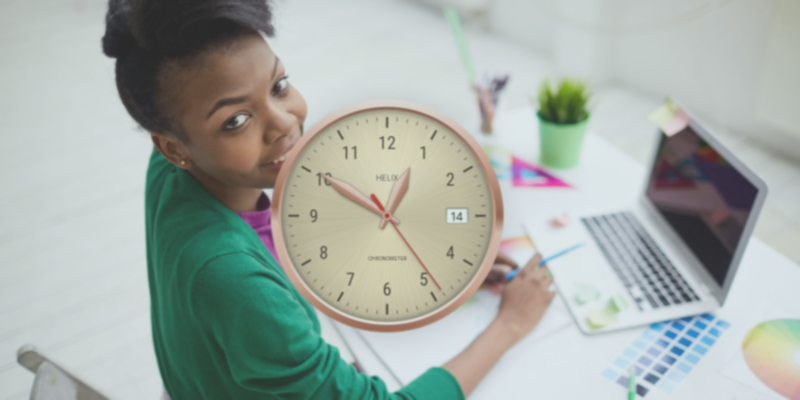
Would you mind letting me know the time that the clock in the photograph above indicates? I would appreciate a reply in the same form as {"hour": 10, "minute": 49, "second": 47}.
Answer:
{"hour": 12, "minute": 50, "second": 24}
